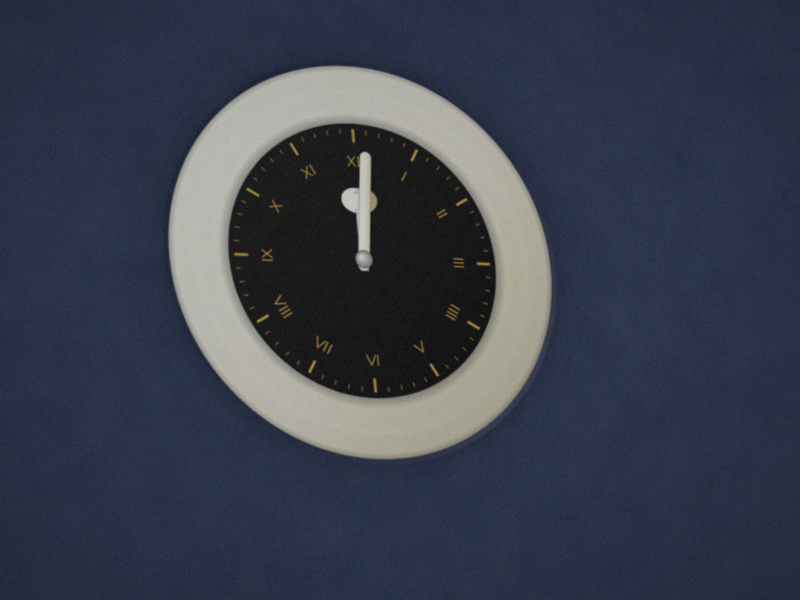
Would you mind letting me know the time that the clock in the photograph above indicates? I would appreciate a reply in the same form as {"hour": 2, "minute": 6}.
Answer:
{"hour": 12, "minute": 1}
